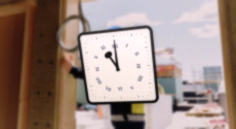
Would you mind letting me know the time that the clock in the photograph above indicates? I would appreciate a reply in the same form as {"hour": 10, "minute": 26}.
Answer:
{"hour": 11, "minute": 0}
